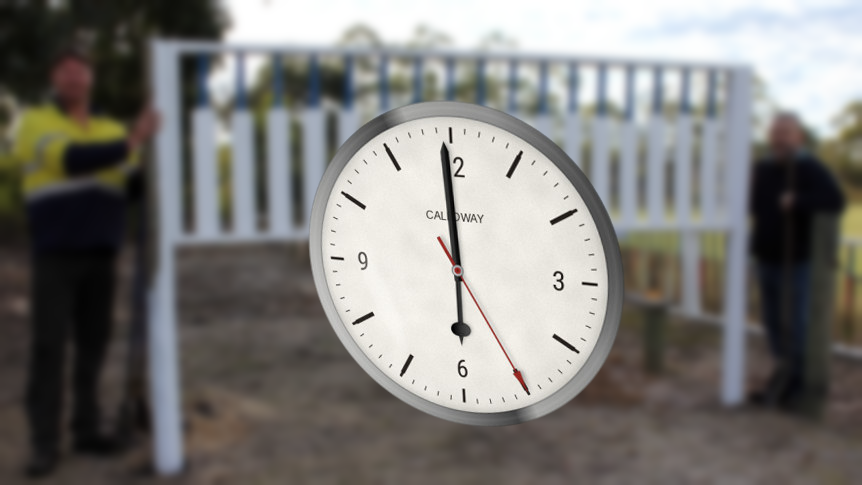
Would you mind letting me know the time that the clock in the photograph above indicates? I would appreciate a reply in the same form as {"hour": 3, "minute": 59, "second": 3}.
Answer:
{"hour": 5, "minute": 59, "second": 25}
